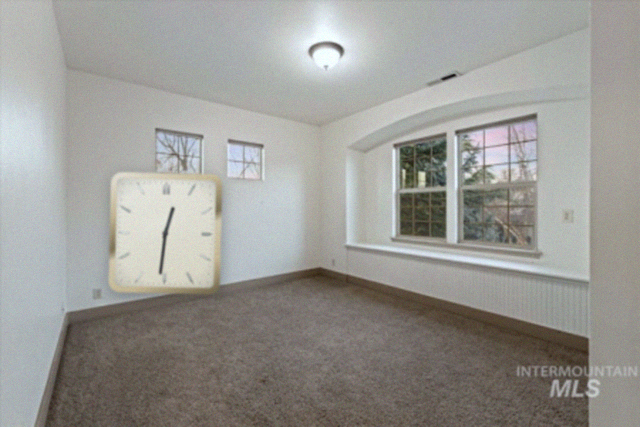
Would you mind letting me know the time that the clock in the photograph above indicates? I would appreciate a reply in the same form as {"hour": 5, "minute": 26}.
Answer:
{"hour": 12, "minute": 31}
